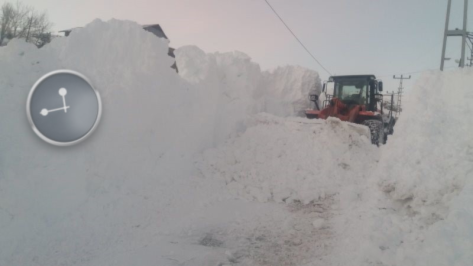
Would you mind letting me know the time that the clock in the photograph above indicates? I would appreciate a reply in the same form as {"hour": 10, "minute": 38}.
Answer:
{"hour": 11, "minute": 43}
